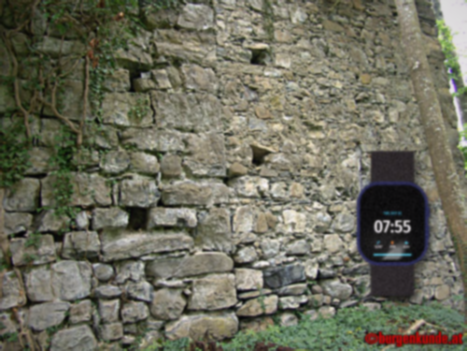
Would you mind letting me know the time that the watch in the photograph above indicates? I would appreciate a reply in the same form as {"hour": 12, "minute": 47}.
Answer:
{"hour": 7, "minute": 55}
